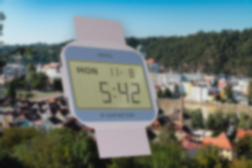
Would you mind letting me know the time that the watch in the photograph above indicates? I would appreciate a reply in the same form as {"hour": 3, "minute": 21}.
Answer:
{"hour": 5, "minute": 42}
